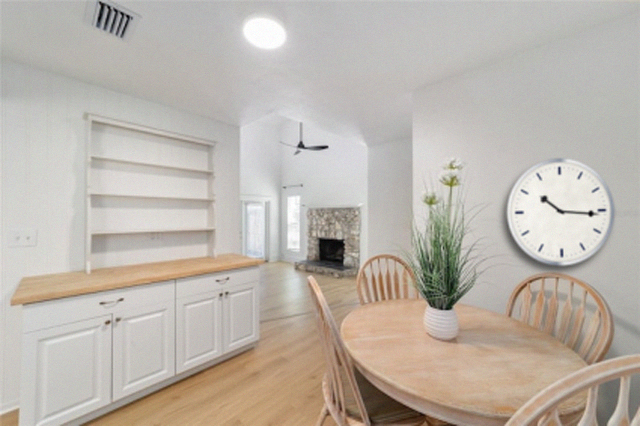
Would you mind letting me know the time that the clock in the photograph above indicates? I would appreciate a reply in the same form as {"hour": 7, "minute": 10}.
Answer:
{"hour": 10, "minute": 16}
